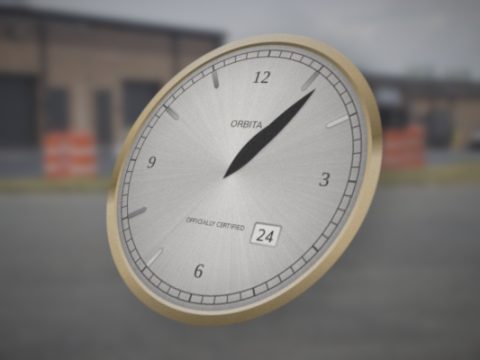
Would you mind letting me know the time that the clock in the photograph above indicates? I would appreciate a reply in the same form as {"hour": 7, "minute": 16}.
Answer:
{"hour": 1, "minute": 6}
